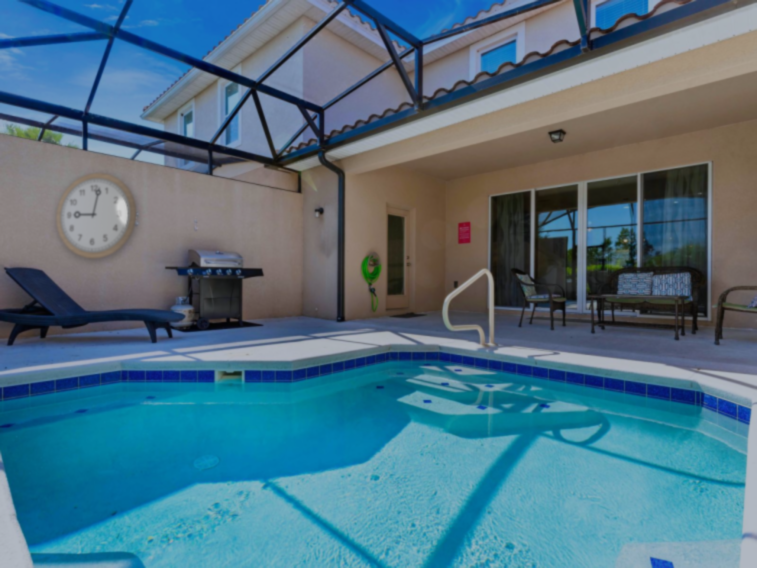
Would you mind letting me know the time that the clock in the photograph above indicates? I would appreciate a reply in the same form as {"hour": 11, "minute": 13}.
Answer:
{"hour": 9, "minute": 2}
